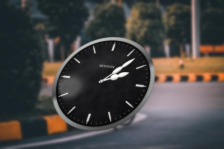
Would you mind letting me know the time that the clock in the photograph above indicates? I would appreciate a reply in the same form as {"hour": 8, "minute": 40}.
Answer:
{"hour": 2, "minute": 7}
